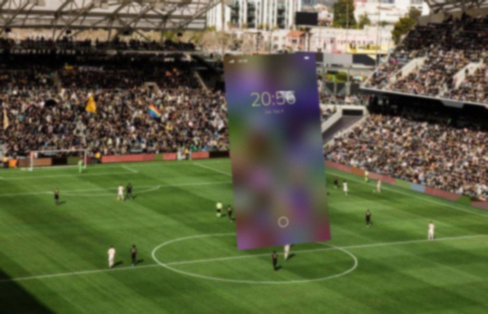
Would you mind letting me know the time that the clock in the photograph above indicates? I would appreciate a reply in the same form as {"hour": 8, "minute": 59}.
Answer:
{"hour": 20, "minute": 56}
